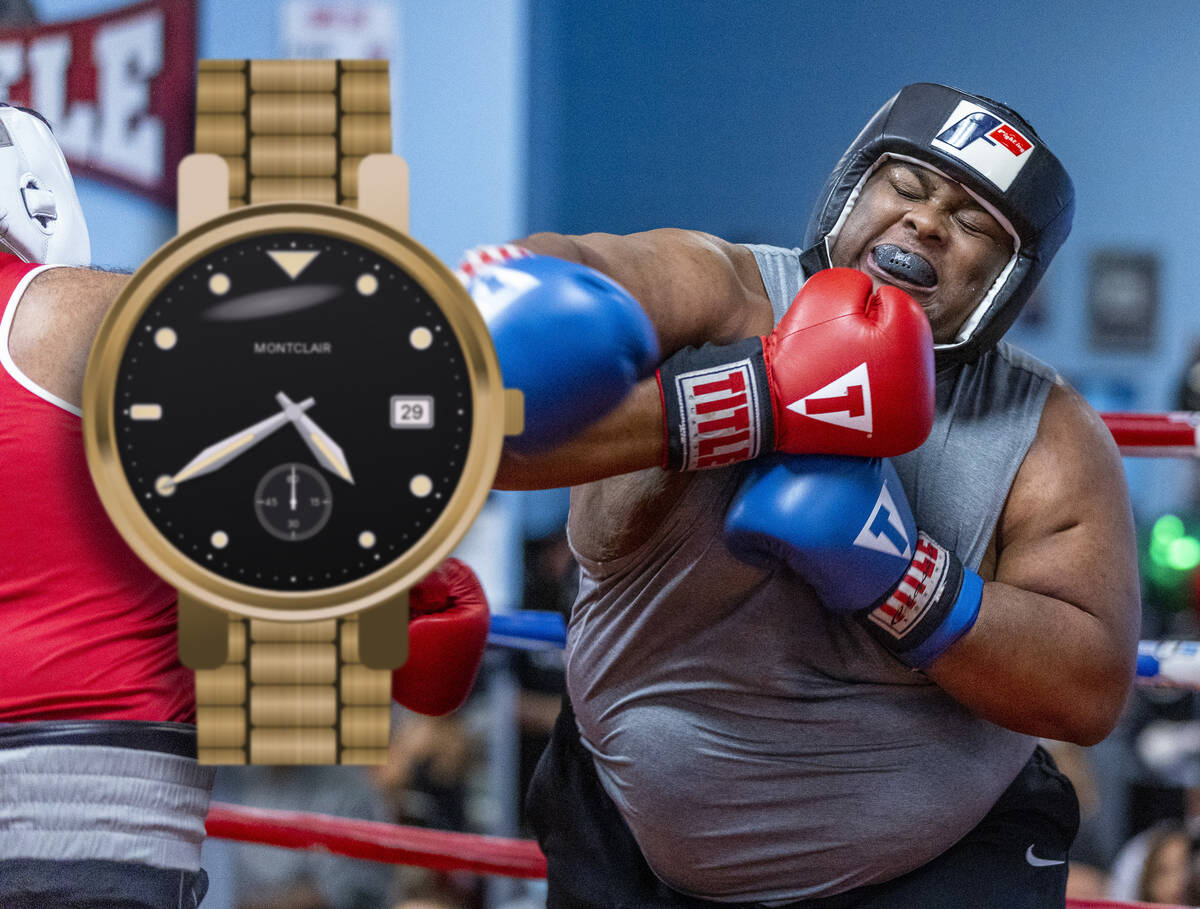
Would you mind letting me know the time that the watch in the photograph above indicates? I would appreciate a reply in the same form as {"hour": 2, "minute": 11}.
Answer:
{"hour": 4, "minute": 40}
